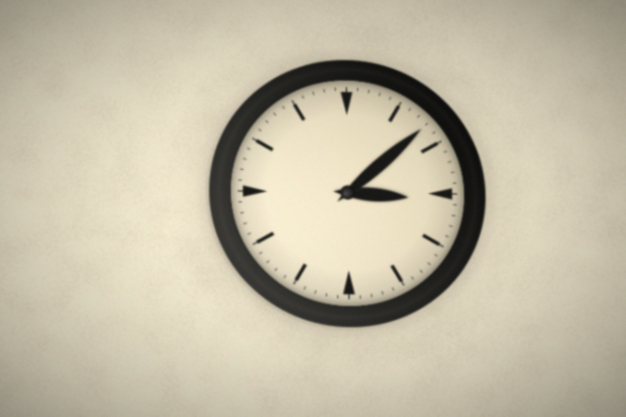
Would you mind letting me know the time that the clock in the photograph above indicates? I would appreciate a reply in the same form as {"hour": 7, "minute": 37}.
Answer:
{"hour": 3, "minute": 8}
